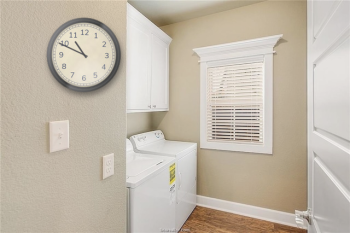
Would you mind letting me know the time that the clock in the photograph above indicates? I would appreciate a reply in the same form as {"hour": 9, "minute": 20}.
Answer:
{"hour": 10, "minute": 49}
